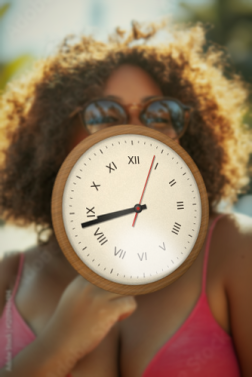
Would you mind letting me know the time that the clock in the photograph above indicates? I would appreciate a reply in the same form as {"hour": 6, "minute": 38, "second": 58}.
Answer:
{"hour": 8, "minute": 43, "second": 4}
